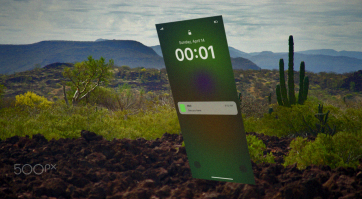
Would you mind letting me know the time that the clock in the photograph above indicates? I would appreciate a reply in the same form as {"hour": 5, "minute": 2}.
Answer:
{"hour": 0, "minute": 1}
